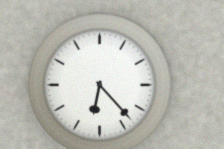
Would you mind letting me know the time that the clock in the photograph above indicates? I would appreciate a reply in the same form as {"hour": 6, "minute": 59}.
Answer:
{"hour": 6, "minute": 23}
